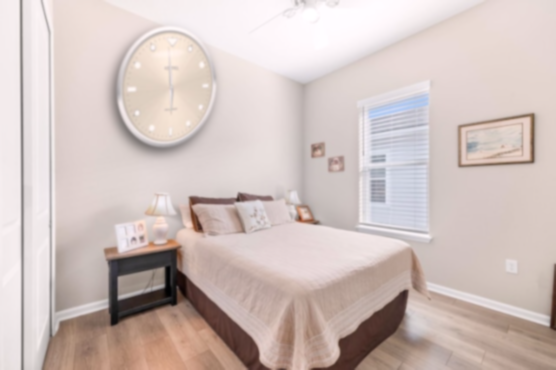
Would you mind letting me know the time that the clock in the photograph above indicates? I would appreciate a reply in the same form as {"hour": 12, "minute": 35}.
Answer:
{"hour": 5, "minute": 59}
